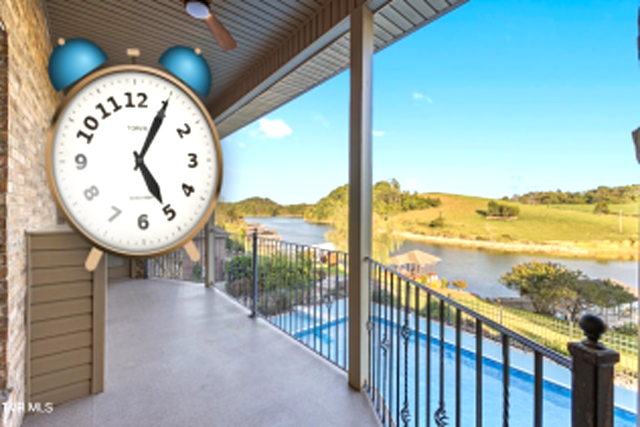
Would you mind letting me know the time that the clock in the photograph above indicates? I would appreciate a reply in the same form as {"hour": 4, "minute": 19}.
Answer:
{"hour": 5, "minute": 5}
